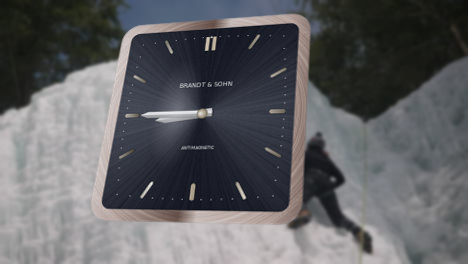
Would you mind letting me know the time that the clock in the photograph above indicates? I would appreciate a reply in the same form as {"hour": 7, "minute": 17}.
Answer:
{"hour": 8, "minute": 45}
